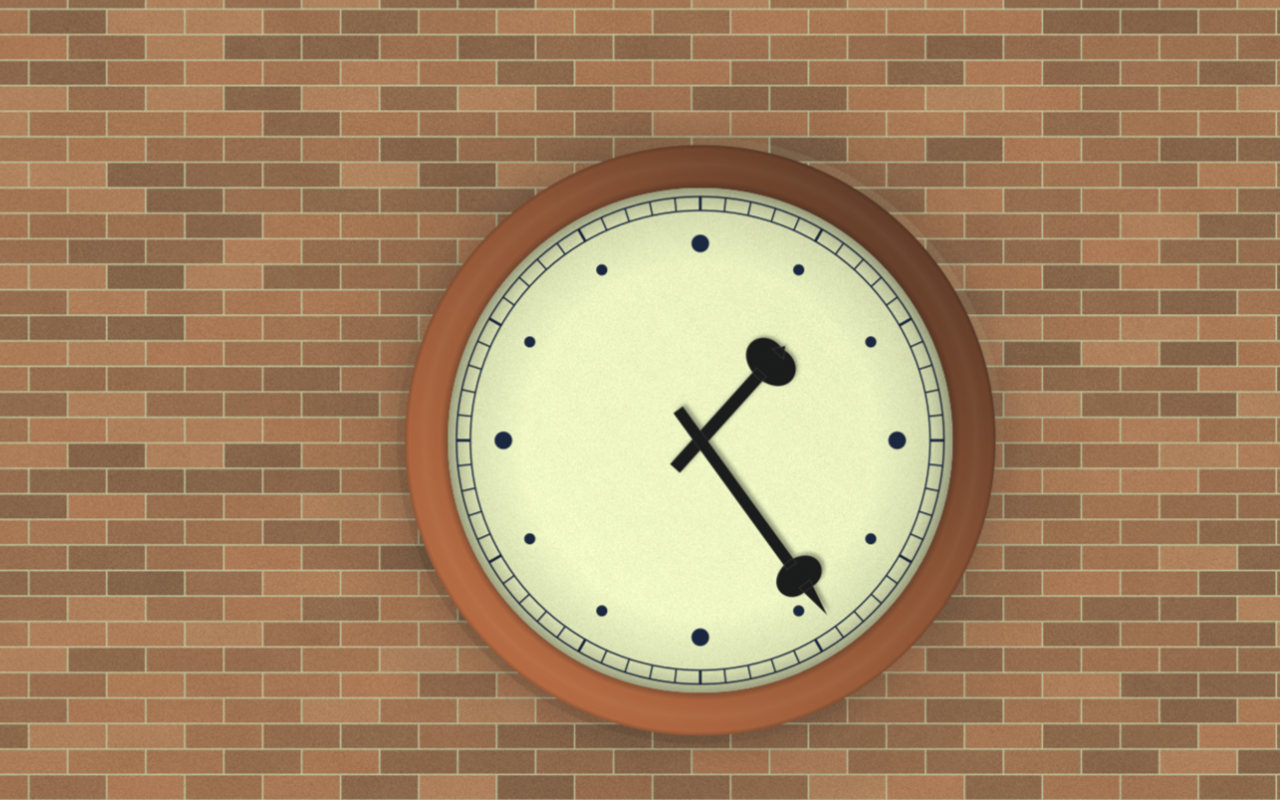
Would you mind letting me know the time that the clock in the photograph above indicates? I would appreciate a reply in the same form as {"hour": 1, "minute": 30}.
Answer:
{"hour": 1, "minute": 24}
